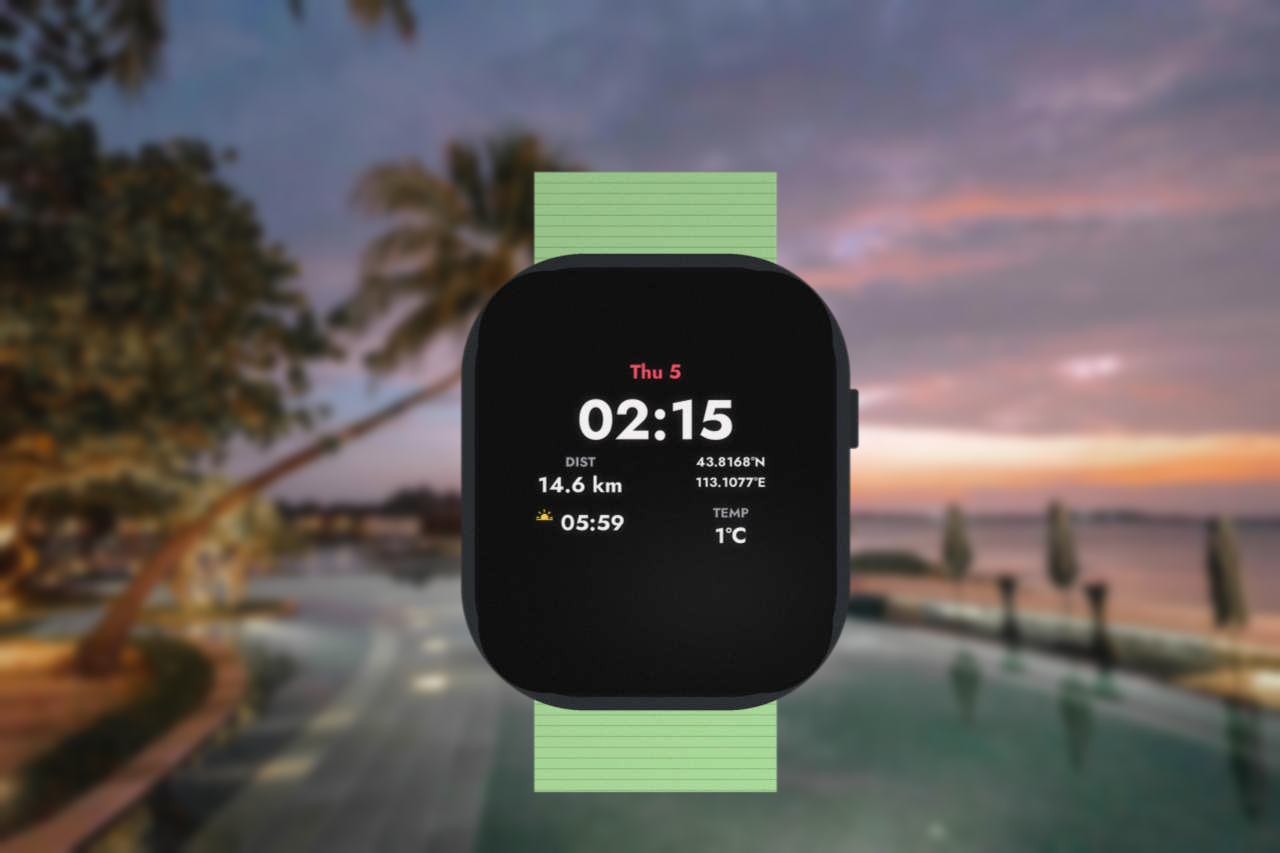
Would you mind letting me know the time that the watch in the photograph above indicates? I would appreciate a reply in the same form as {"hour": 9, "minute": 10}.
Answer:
{"hour": 2, "minute": 15}
